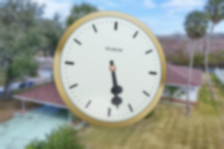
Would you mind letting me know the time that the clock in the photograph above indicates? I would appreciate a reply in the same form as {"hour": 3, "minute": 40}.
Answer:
{"hour": 5, "minute": 28}
